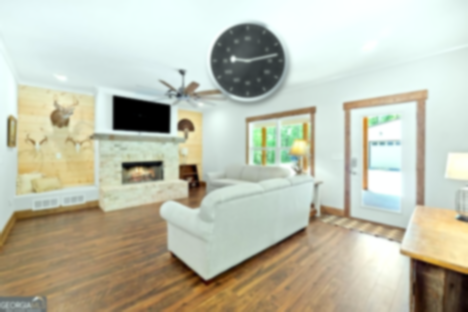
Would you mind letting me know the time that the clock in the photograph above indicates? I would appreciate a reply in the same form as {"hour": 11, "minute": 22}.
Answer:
{"hour": 9, "minute": 13}
